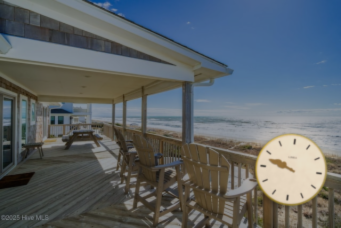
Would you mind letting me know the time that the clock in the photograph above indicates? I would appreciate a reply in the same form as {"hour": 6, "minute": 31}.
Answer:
{"hour": 9, "minute": 48}
